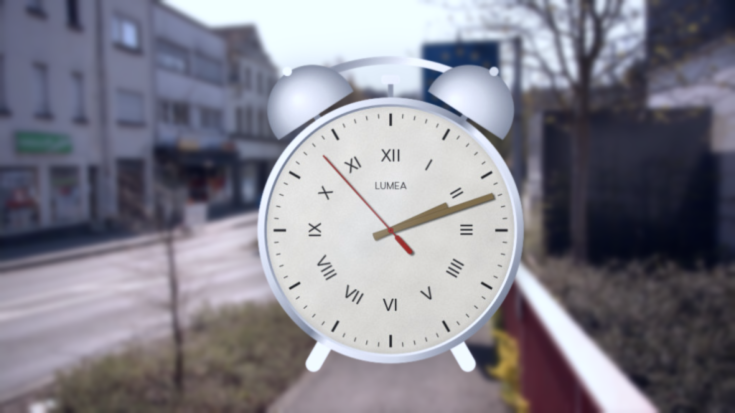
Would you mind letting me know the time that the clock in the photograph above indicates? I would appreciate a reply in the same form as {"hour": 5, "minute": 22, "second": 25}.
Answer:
{"hour": 2, "minute": 11, "second": 53}
